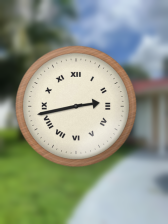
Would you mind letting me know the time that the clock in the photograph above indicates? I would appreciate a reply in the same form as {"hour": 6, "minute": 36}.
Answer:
{"hour": 2, "minute": 43}
